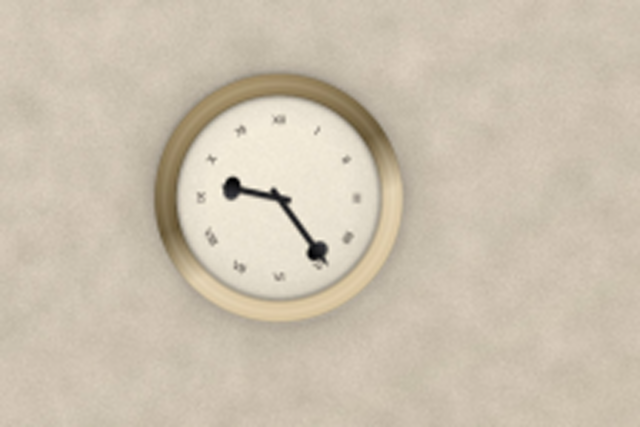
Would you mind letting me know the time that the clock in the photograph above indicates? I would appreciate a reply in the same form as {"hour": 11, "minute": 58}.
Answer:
{"hour": 9, "minute": 24}
